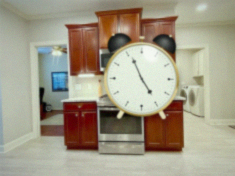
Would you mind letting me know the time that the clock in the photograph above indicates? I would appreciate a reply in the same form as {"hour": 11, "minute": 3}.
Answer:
{"hour": 4, "minute": 56}
